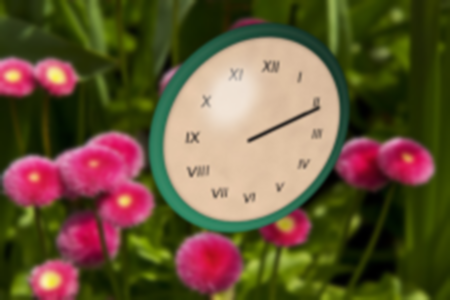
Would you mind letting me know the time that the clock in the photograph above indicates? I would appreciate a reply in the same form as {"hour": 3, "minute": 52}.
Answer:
{"hour": 2, "minute": 11}
